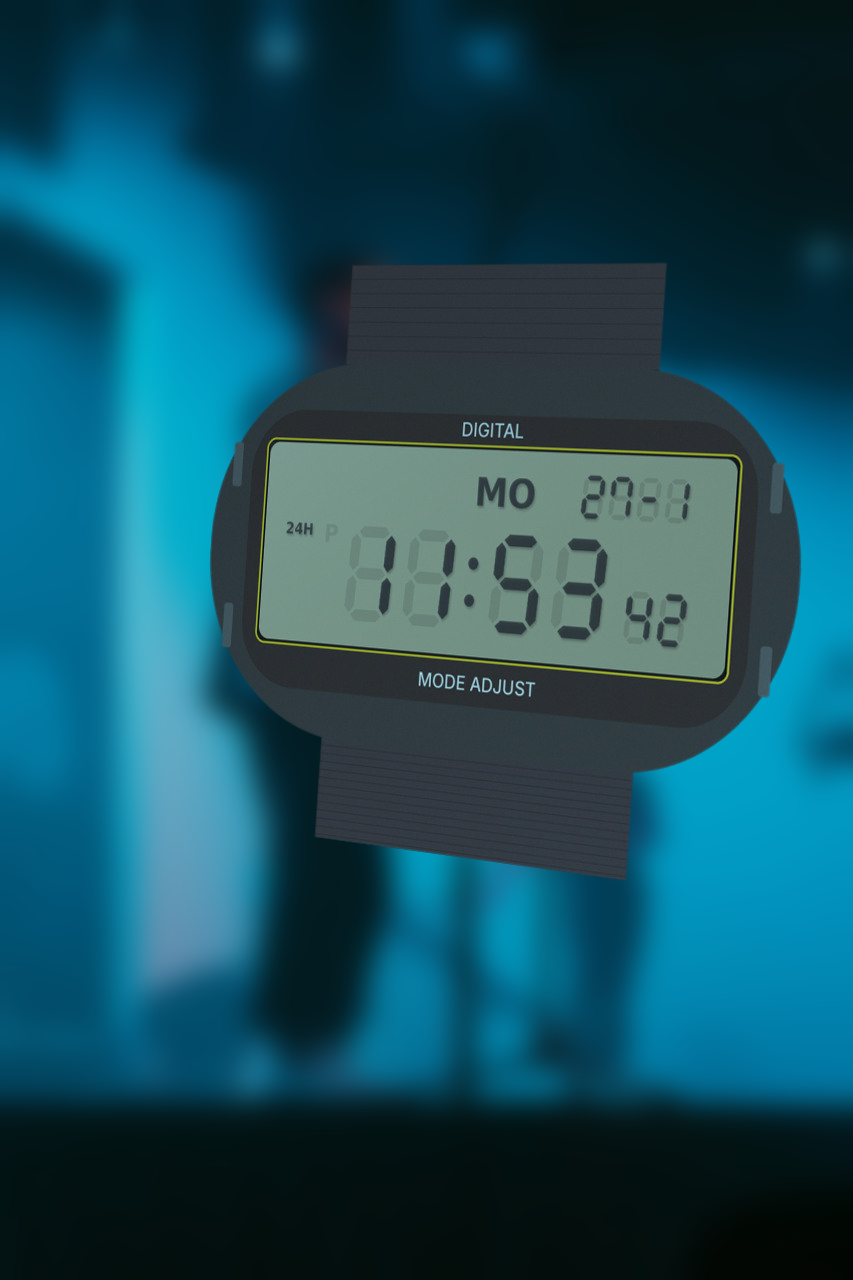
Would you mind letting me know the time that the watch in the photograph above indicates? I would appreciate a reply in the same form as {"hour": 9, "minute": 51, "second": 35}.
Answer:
{"hour": 11, "minute": 53, "second": 42}
